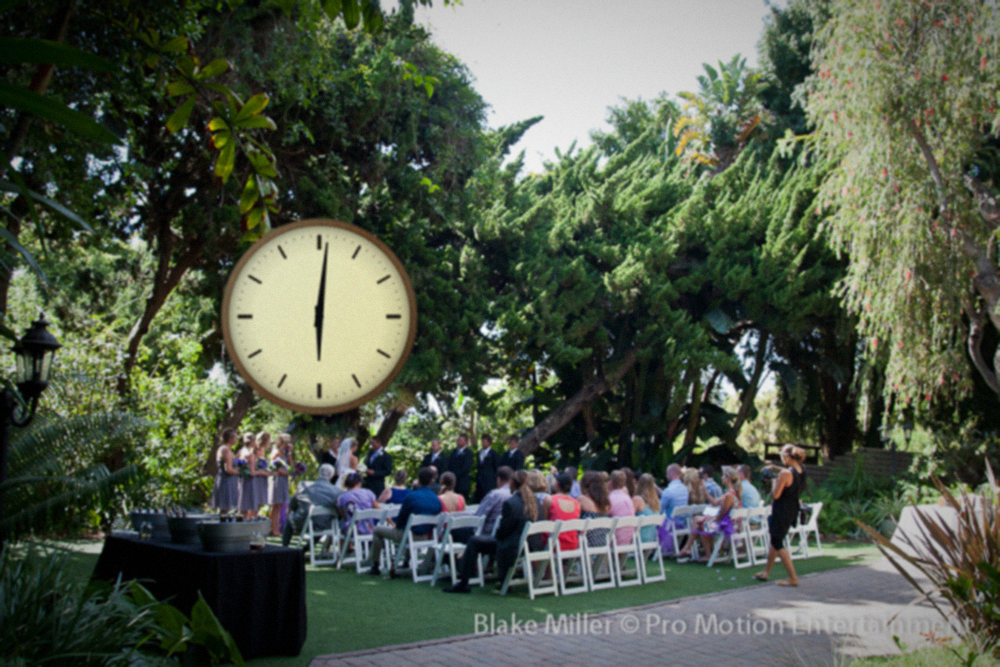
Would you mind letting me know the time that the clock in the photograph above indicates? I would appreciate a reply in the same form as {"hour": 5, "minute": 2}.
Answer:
{"hour": 6, "minute": 1}
